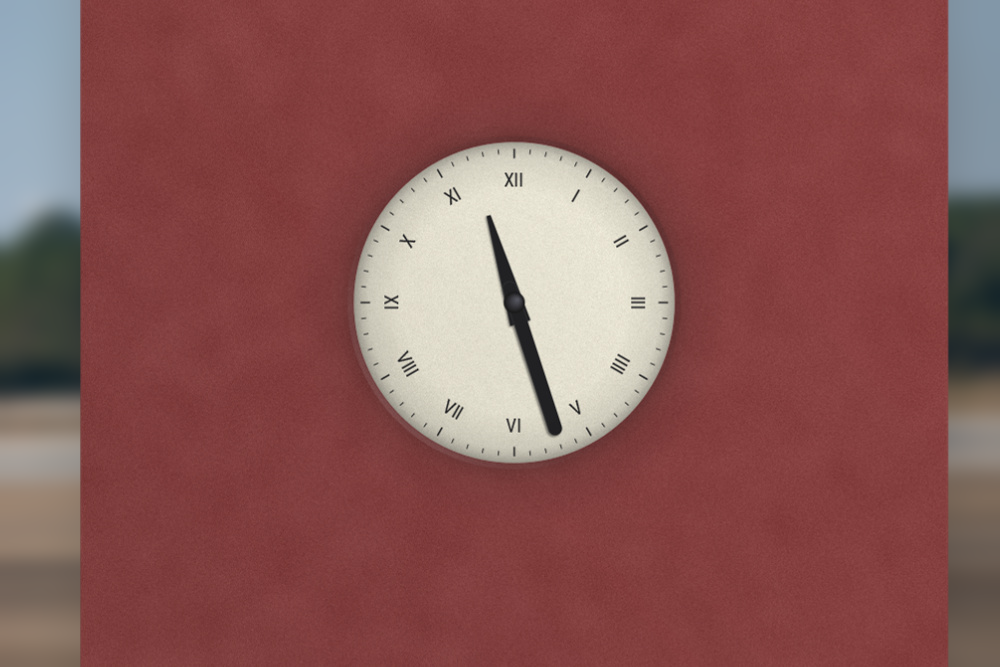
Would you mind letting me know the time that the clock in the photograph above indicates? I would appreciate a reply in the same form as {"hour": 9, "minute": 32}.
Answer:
{"hour": 11, "minute": 27}
